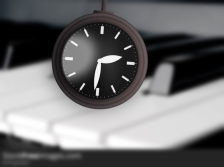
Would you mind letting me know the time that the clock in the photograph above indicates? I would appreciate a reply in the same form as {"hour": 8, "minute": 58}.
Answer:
{"hour": 2, "minute": 31}
